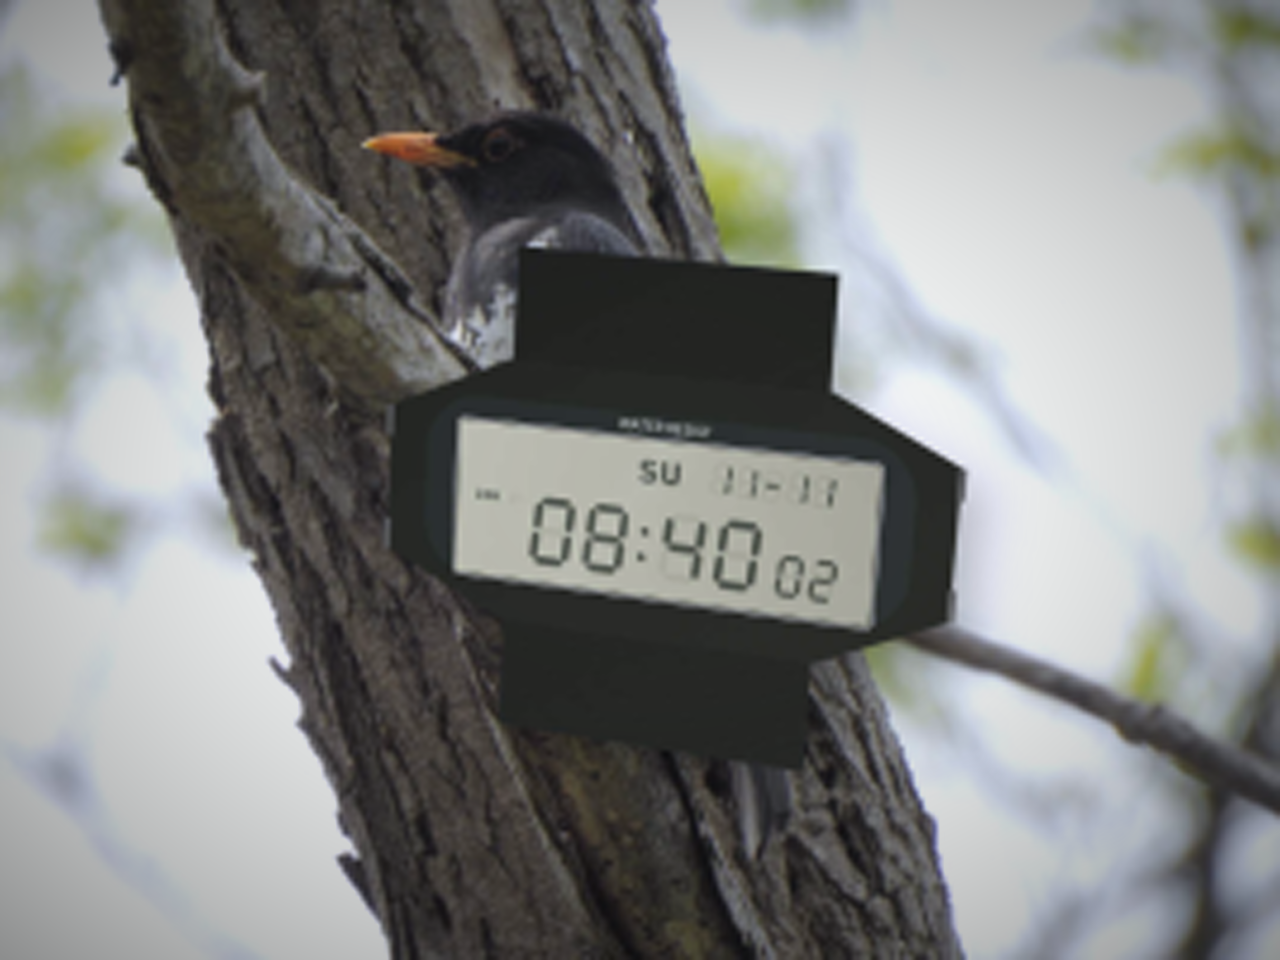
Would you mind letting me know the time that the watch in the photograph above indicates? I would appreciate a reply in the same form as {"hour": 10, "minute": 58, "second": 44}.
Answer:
{"hour": 8, "minute": 40, "second": 2}
